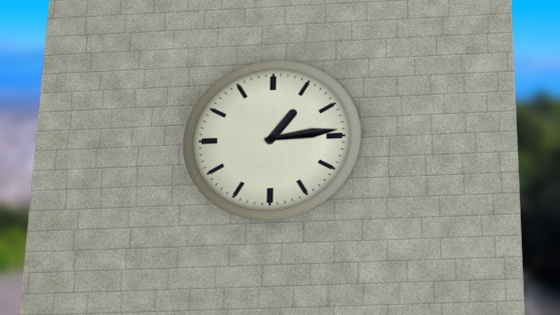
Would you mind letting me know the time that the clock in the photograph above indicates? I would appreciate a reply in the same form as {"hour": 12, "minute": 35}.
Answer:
{"hour": 1, "minute": 14}
